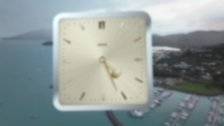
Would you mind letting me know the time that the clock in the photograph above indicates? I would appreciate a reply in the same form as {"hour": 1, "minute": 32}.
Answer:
{"hour": 4, "minute": 26}
